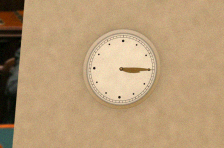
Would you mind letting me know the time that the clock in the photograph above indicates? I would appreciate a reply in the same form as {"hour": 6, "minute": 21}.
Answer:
{"hour": 3, "minute": 15}
